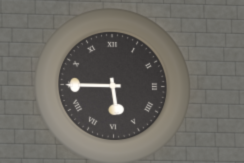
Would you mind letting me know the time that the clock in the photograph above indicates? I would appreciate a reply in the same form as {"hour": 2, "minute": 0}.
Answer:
{"hour": 5, "minute": 45}
